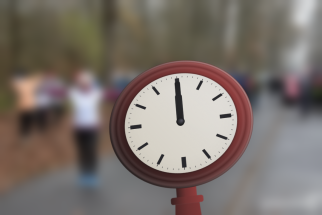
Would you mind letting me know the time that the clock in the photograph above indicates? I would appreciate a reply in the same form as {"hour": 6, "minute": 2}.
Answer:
{"hour": 12, "minute": 0}
